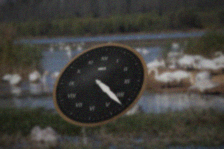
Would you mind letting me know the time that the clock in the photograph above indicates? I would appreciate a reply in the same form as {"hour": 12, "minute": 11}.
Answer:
{"hour": 4, "minute": 22}
